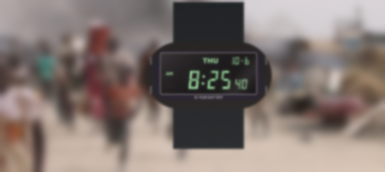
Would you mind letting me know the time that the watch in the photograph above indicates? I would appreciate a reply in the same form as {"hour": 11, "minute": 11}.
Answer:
{"hour": 8, "minute": 25}
